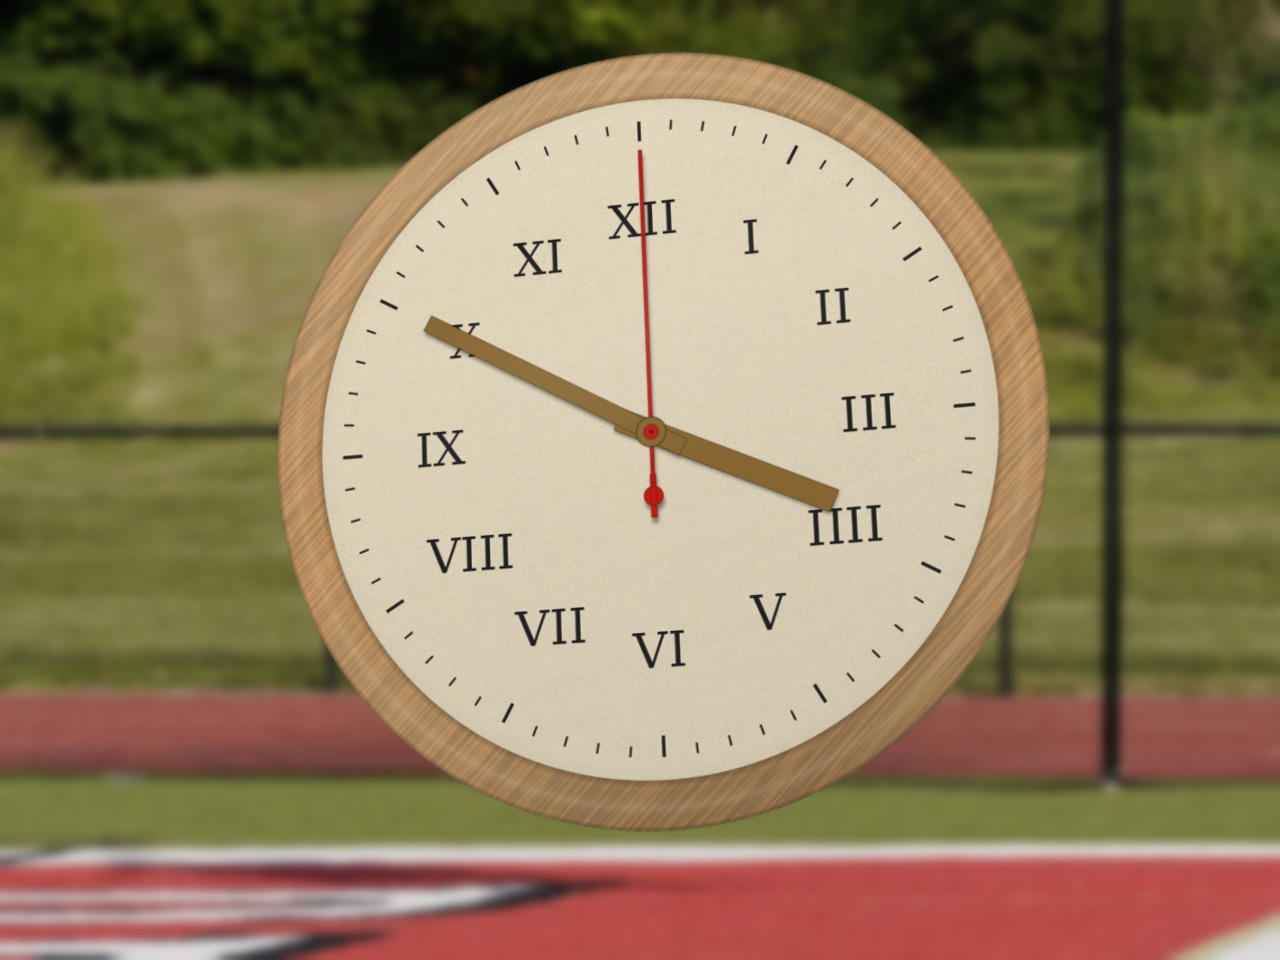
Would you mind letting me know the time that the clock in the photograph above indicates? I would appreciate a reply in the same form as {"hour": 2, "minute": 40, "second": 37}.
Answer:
{"hour": 3, "minute": 50, "second": 0}
